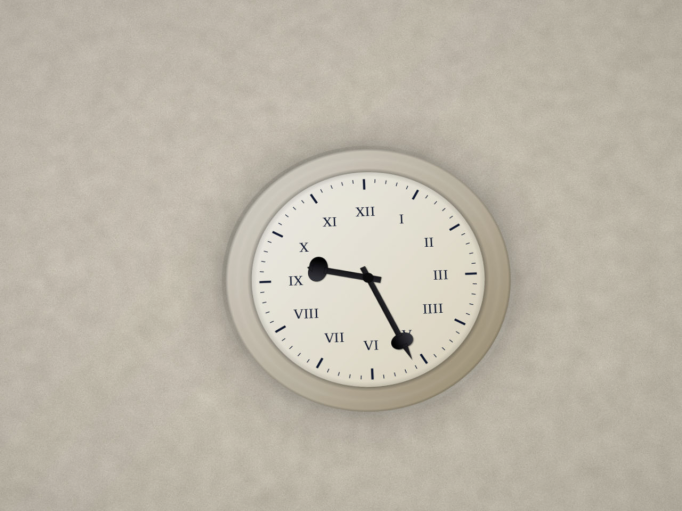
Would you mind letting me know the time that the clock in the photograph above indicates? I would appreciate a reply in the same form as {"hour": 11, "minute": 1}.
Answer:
{"hour": 9, "minute": 26}
